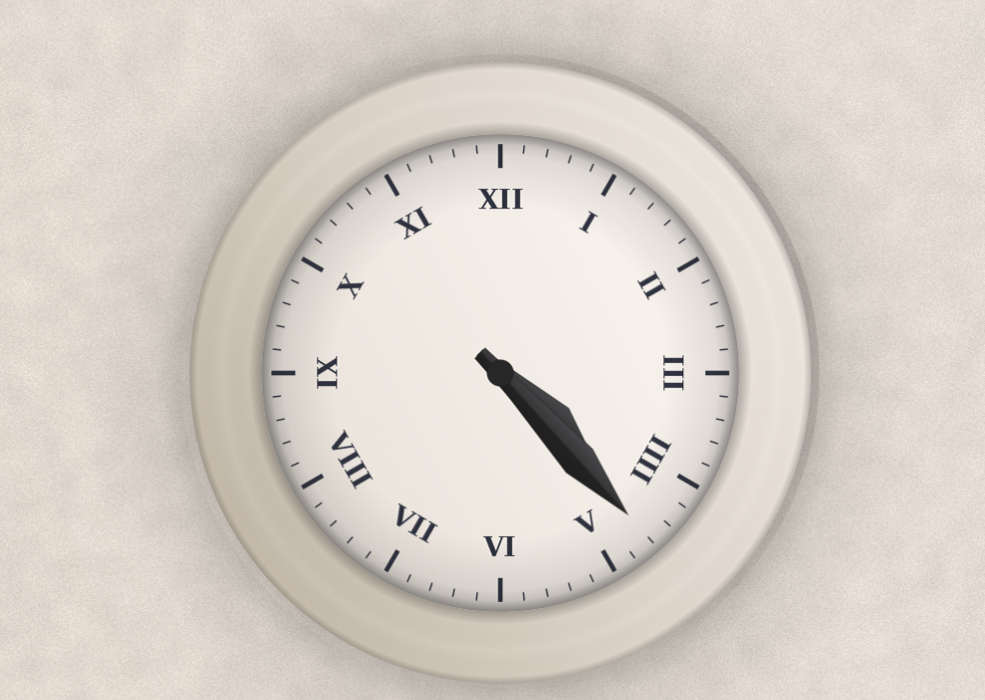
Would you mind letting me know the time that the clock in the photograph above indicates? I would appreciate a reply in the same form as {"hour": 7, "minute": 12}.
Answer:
{"hour": 4, "minute": 23}
